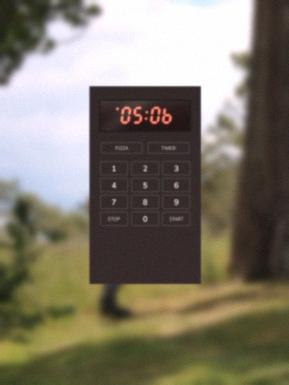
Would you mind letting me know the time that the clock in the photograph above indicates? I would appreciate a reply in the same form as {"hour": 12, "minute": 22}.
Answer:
{"hour": 5, "minute": 6}
